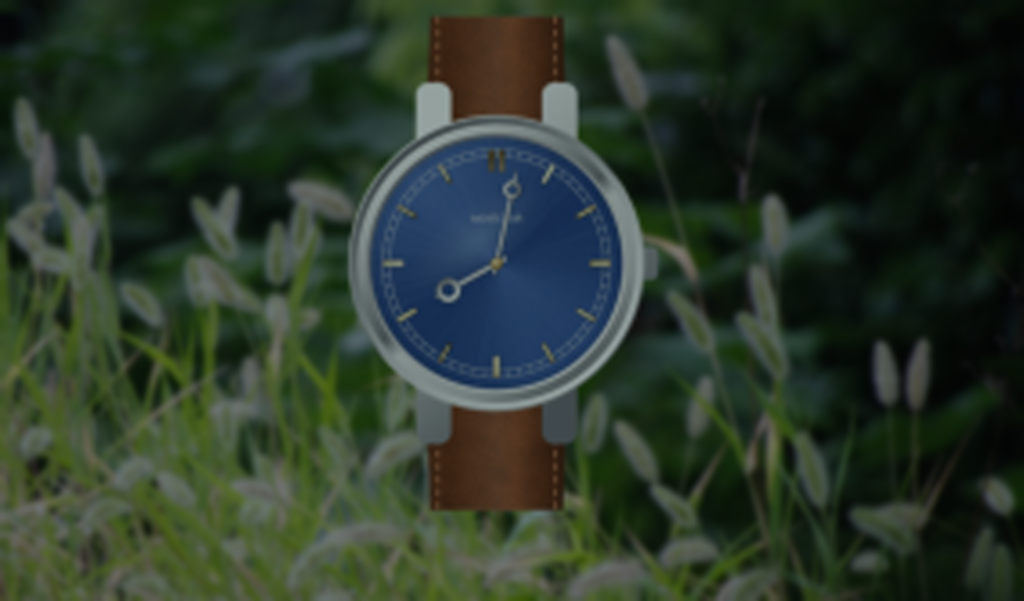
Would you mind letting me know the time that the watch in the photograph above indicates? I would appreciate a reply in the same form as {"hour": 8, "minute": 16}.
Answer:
{"hour": 8, "minute": 2}
